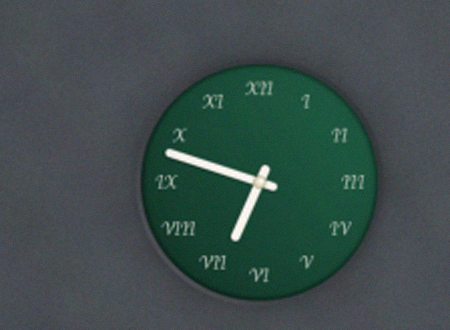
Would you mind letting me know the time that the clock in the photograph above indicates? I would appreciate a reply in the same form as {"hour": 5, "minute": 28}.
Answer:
{"hour": 6, "minute": 48}
